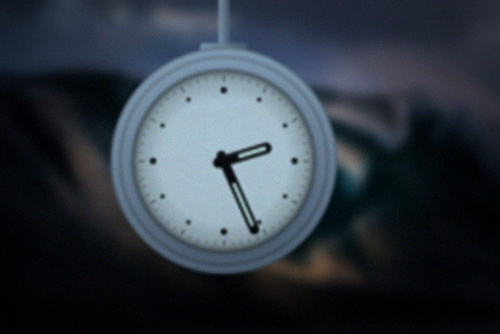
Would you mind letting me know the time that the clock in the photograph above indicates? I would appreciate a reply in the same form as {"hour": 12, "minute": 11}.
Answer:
{"hour": 2, "minute": 26}
